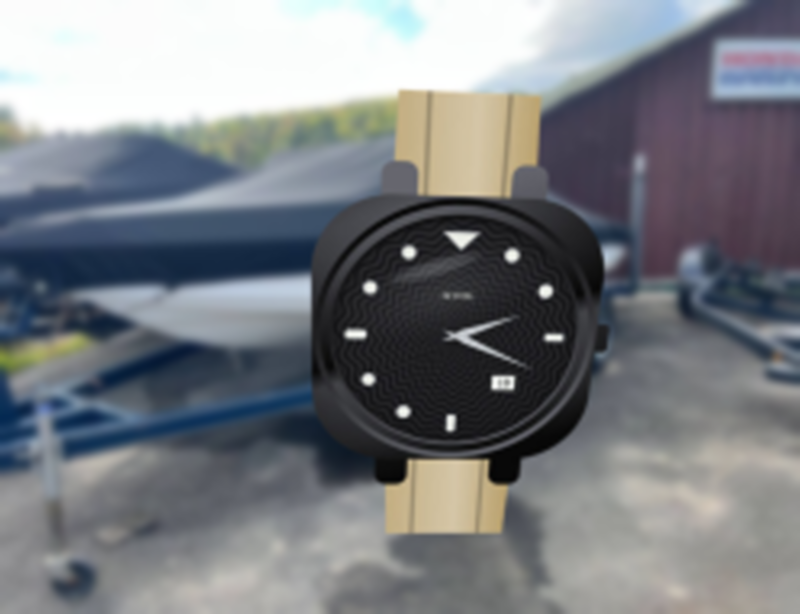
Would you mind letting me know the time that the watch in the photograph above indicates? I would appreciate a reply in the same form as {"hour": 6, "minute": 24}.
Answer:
{"hour": 2, "minute": 19}
